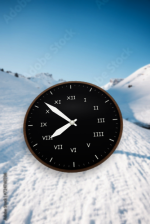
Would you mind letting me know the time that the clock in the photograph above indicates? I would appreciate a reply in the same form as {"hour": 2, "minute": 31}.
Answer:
{"hour": 7, "minute": 52}
